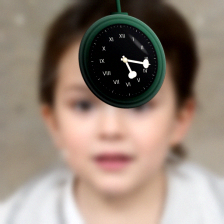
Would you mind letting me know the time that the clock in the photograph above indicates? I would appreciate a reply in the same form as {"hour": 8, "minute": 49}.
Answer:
{"hour": 5, "minute": 17}
